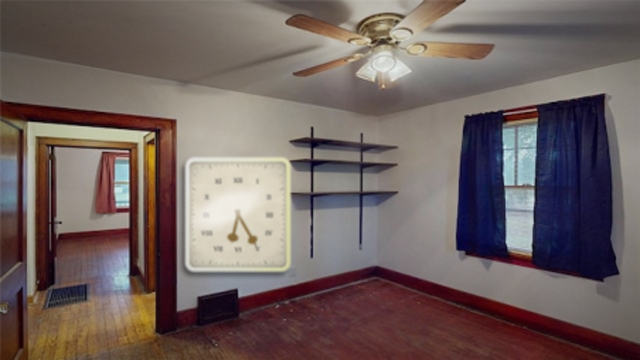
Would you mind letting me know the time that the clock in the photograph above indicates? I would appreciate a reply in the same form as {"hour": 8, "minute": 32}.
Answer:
{"hour": 6, "minute": 25}
